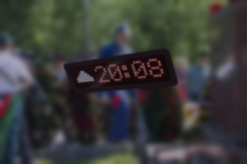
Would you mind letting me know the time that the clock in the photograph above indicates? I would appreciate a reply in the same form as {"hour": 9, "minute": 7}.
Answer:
{"hour": 20, "minute": 8}
